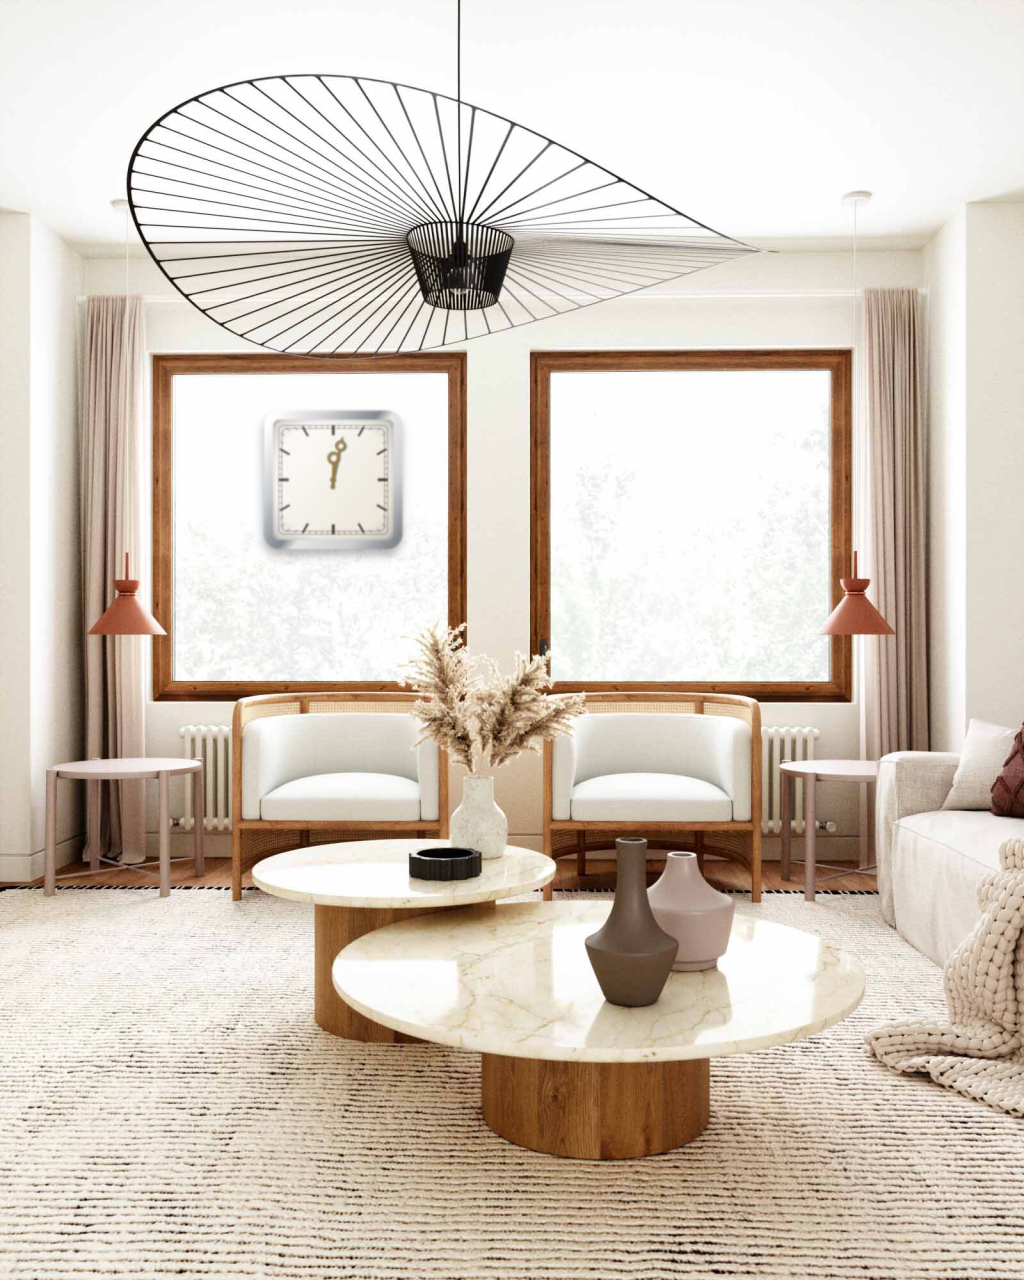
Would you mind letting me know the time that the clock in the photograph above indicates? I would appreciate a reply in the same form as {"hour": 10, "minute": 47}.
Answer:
{"hour": 12, "minute": 2}
